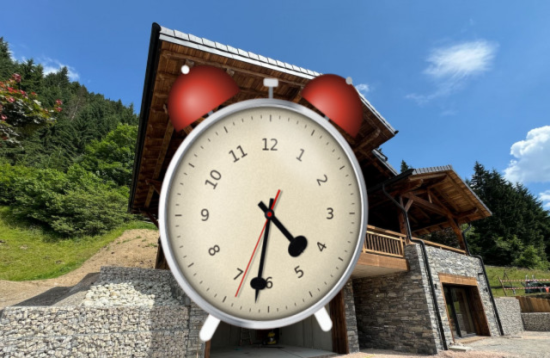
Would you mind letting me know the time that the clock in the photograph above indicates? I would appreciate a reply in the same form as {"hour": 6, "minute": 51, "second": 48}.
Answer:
{"hour": 4, "minute": 31, "second": 34}
